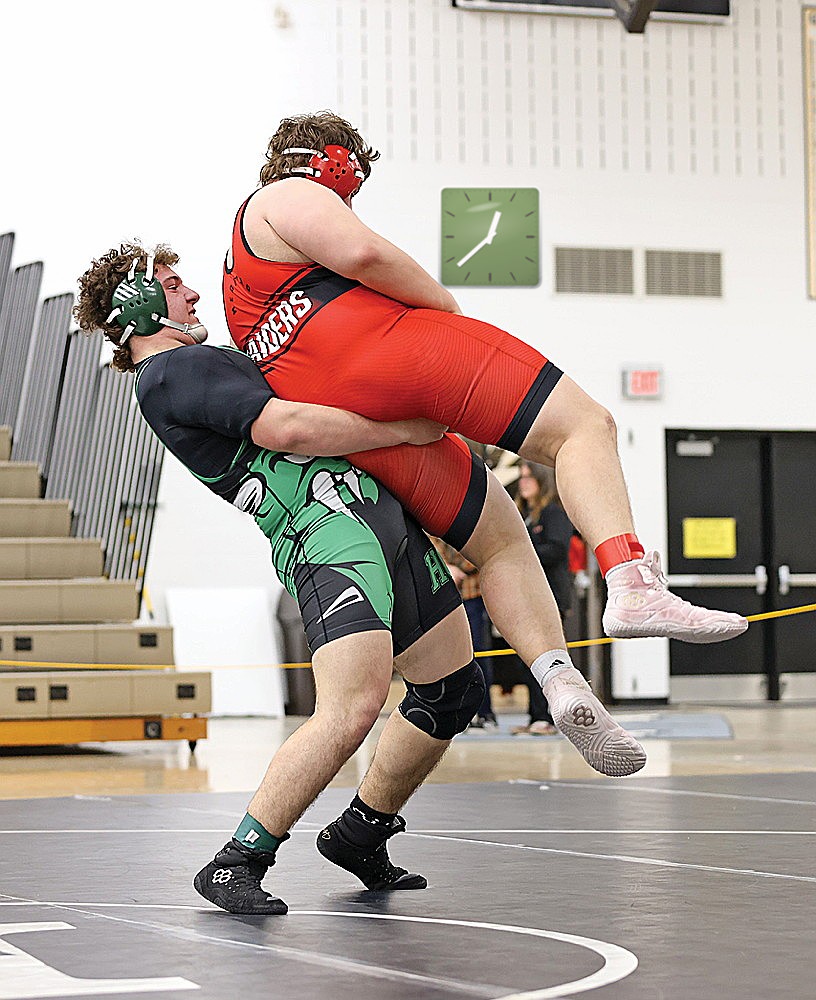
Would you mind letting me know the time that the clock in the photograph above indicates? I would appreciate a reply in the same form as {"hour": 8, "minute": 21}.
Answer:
{"hour": 12, "minute": 38}
